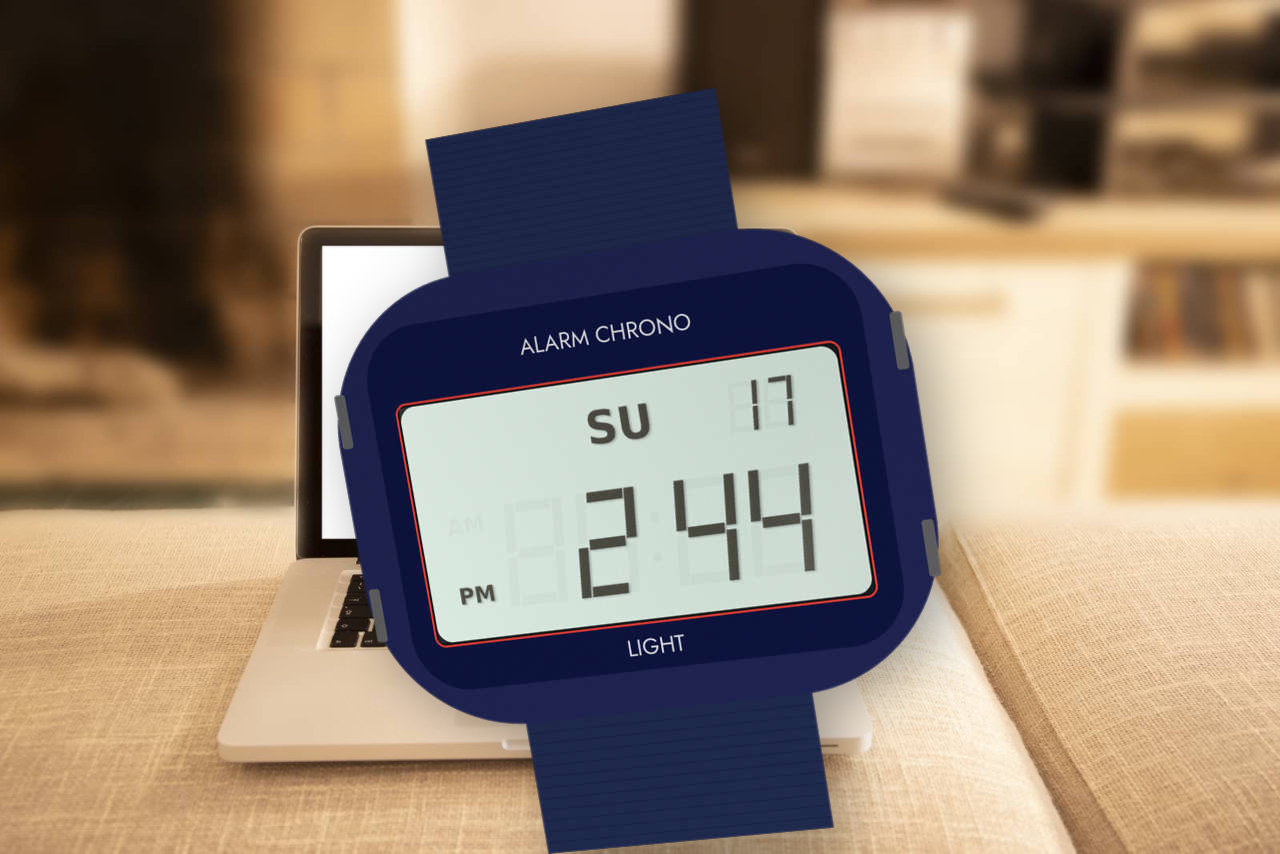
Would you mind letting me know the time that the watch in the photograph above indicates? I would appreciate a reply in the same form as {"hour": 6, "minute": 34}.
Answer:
{"hour": 2, "minute": 44}
